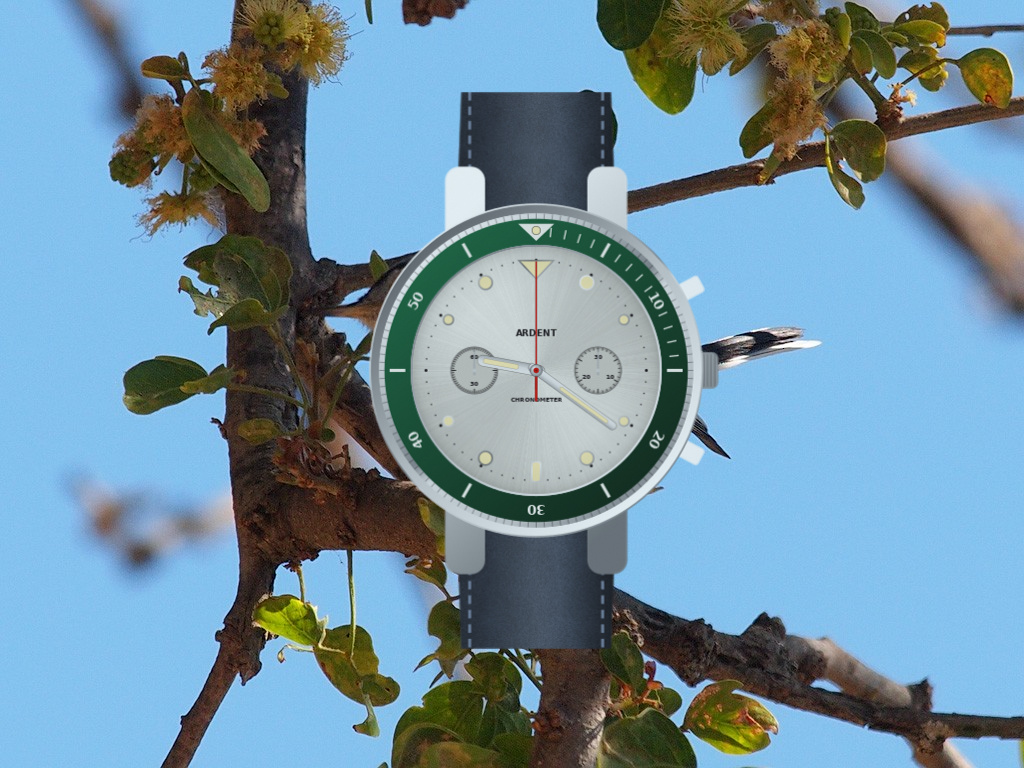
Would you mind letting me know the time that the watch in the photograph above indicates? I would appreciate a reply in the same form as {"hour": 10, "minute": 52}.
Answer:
{"hour": 9, "minute": 21}
